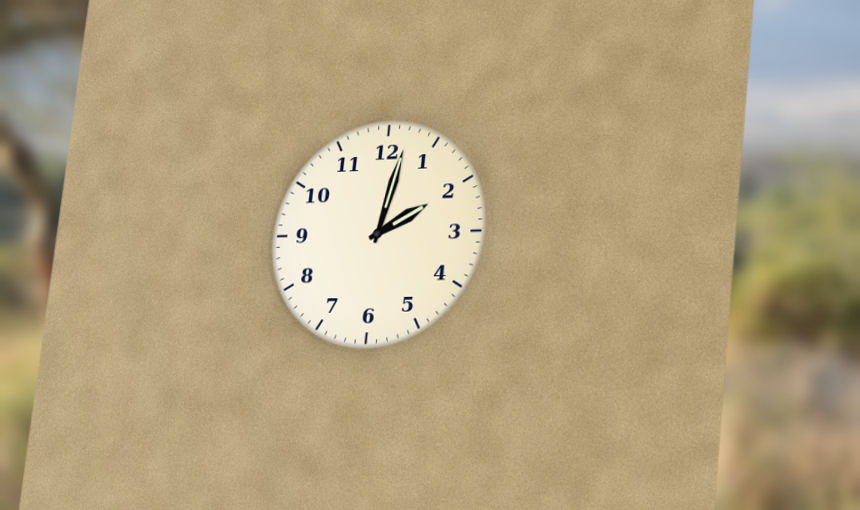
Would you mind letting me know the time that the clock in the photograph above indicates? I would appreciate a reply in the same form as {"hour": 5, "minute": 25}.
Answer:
{"hour": 2, "minute": 2}
